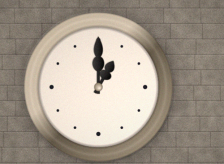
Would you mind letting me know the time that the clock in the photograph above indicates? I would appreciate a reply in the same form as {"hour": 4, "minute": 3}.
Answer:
{"hour": 1, "minute": 0}
